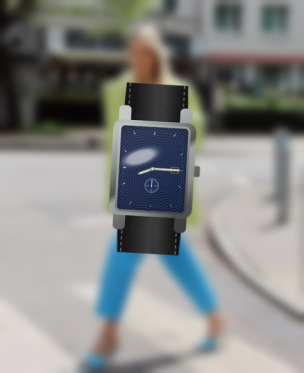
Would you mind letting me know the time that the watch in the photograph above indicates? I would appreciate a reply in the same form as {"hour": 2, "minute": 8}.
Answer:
{"hour": 8, "minute": 15}
